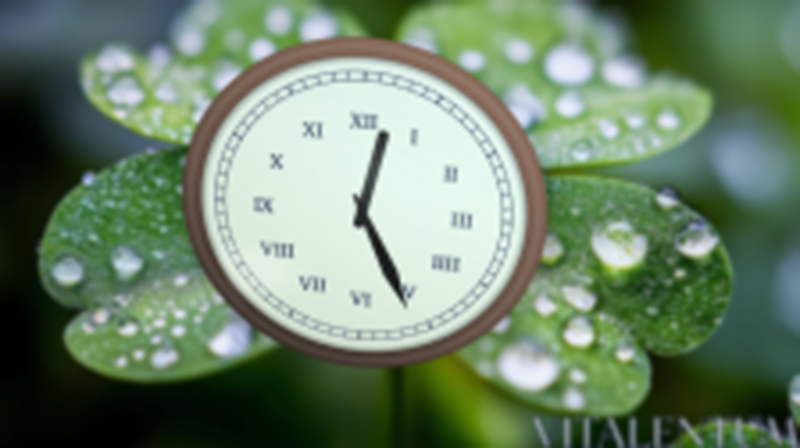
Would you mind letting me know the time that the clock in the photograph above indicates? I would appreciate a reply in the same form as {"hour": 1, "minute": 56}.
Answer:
{"hour": 12, "minute": 26}
